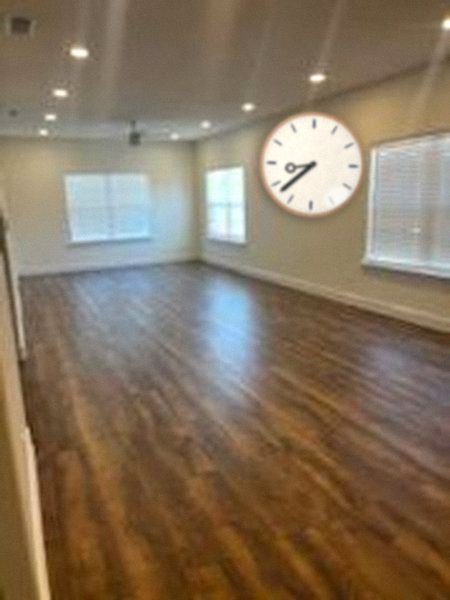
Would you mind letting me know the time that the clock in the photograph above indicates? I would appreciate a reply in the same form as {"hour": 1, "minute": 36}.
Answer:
{"hour": 8, "minute": 38}
